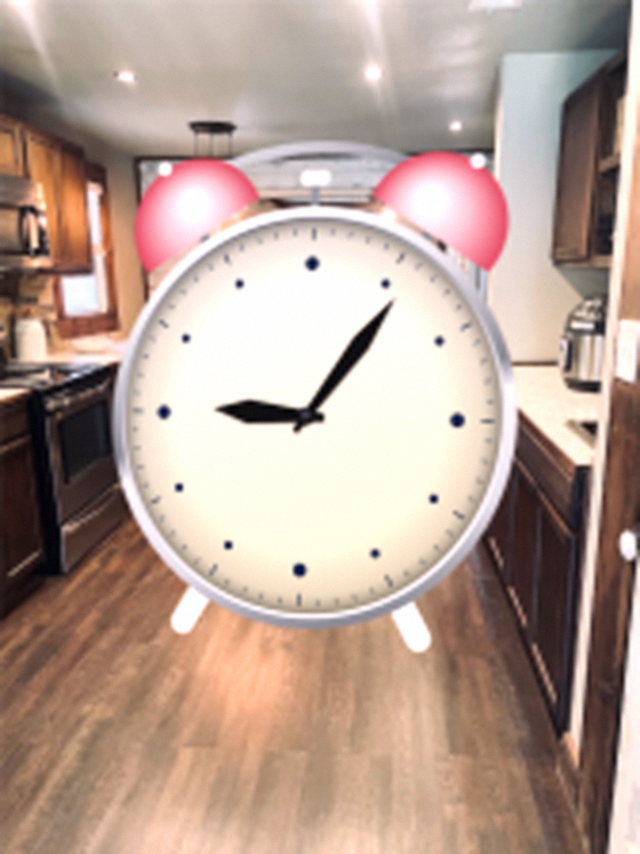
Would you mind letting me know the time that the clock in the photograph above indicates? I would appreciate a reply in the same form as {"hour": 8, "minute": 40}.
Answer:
{"hour": 9, "minute": 6}
